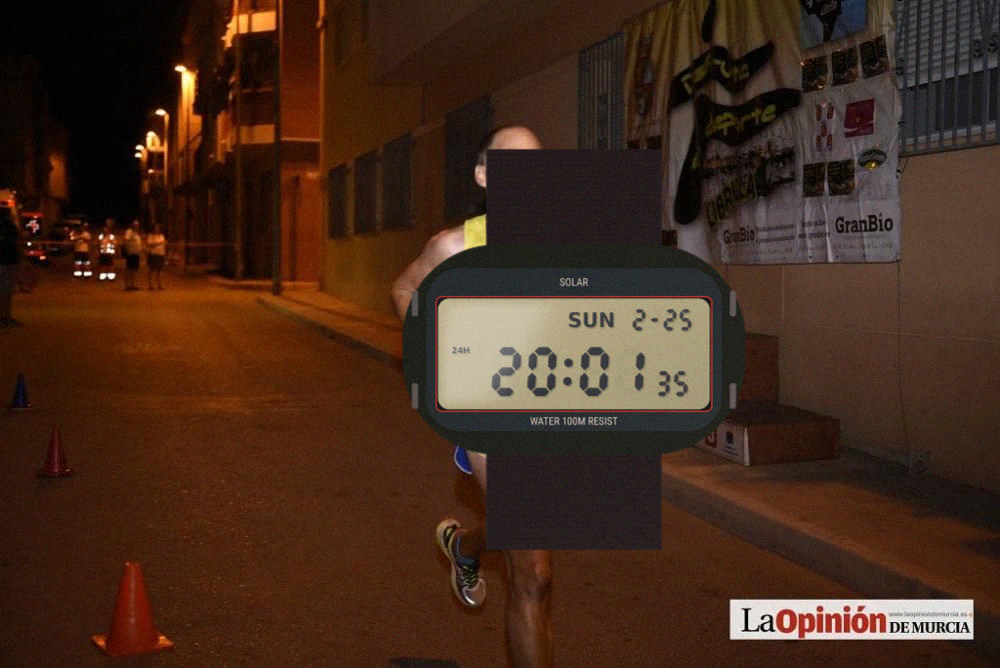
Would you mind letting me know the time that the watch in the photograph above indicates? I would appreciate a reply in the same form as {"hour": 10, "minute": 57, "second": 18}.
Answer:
{"hour": 20, "minute": 1, "second": 35}
